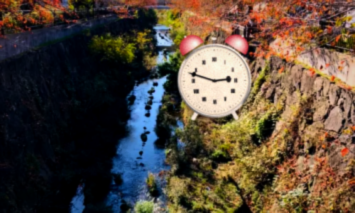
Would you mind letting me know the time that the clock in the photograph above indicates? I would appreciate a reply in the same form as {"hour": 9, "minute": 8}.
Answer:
{"hour": 2, "minute": 48}
